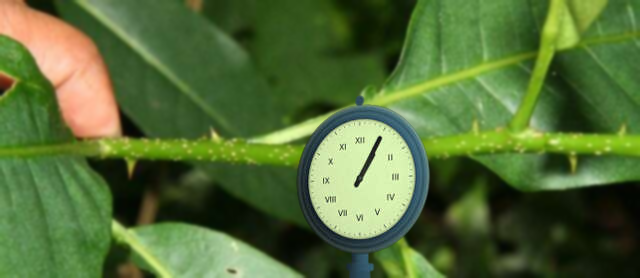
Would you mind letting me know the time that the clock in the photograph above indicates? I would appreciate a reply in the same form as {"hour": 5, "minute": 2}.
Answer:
{"hour": 1, "minute": 5}
